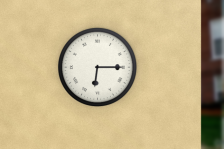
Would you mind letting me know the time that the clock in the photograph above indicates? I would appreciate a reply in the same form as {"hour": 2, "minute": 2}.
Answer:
{"hour": 6, "minute": 15}
